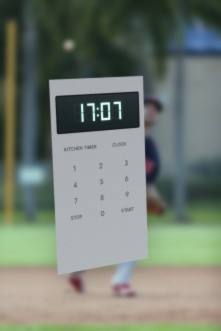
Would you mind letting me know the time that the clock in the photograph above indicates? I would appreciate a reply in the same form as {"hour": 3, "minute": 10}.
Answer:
{"hour": 17, "minute": 7}
